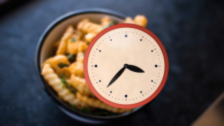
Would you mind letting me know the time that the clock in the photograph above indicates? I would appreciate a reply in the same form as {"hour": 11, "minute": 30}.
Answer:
{"hour": 3, "minute": 37}
